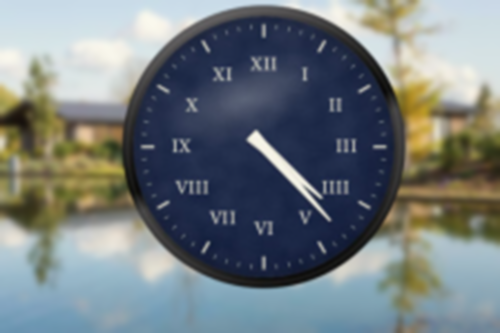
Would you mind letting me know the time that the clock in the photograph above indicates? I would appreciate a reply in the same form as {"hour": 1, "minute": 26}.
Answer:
{"hour": 4, "minute": 23}
